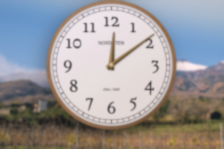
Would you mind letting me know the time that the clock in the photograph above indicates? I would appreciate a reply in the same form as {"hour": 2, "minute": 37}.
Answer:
{"hour": 12, "minute": 9}
